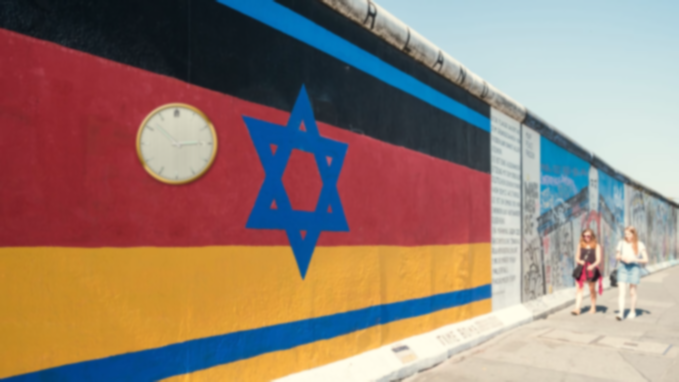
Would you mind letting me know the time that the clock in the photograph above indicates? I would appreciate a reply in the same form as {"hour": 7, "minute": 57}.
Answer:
{"hour": 2, "minute": 52}
